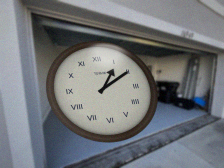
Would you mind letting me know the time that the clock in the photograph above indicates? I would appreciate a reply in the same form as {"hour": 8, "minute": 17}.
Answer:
{"hour": 1, "minute": 10}
